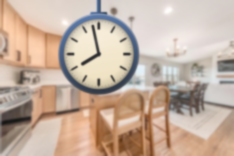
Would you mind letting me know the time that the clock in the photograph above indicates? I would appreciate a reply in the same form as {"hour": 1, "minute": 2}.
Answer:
{"hour": 7, "minute": 58}
